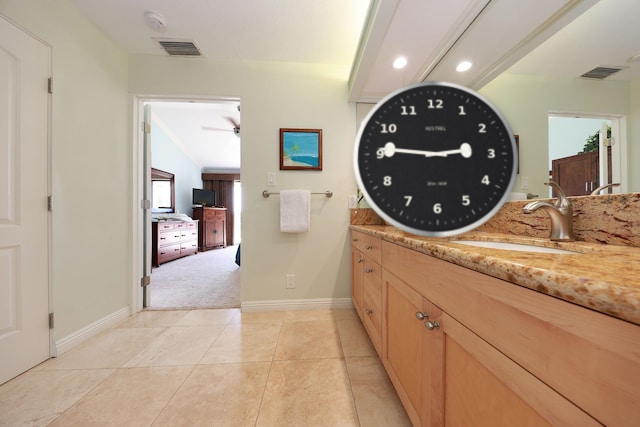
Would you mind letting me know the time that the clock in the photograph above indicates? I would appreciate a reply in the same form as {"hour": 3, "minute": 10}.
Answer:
{"hour": 2, "minute": 46}
